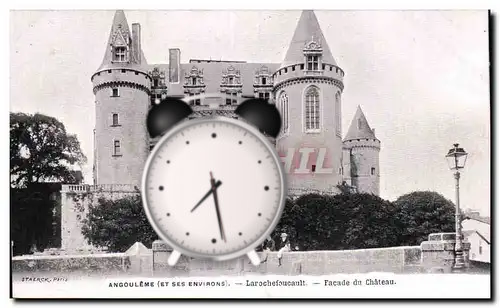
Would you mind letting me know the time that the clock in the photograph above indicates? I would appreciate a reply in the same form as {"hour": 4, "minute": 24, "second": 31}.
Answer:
{"hour": 7, "minute": 28, "second": 28}
